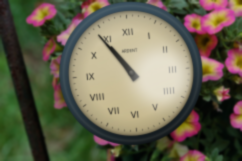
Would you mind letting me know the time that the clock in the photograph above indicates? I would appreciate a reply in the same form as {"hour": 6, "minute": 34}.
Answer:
{"hour": 10, "minute": 54}
